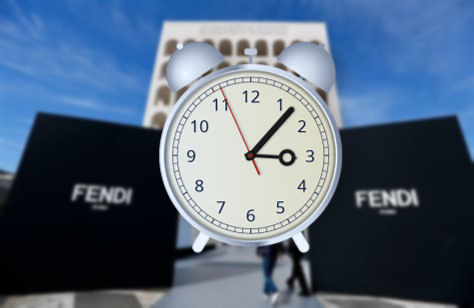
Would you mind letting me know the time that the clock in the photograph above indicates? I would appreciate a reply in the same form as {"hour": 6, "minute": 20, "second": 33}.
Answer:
{"hour": 3, "minute": 6, "second": 56}
